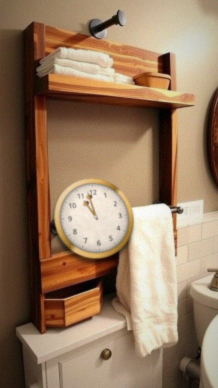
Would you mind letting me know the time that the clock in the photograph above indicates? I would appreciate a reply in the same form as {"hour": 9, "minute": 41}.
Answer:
{"hour": 10, "minute": 58}
